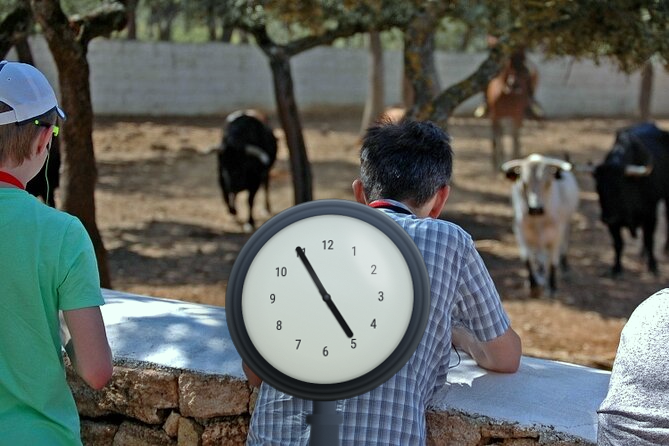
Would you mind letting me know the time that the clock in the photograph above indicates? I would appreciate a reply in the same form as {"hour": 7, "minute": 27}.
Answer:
{"hour": 4, "minute": 55}
